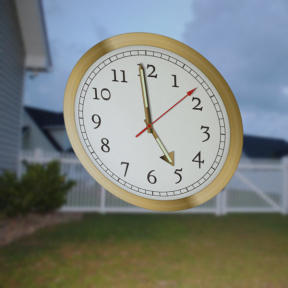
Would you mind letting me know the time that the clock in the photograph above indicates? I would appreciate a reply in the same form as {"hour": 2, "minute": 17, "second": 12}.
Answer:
{"hour": 4, "minute": 59, "second": 8}
